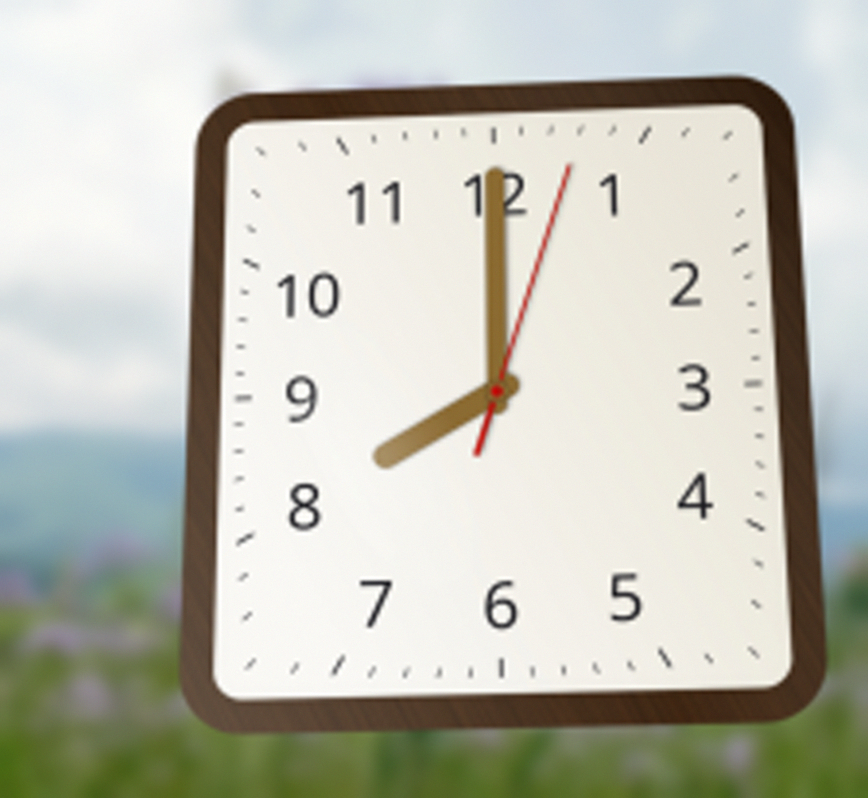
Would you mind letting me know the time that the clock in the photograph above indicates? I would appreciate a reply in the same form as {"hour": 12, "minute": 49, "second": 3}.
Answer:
{"hour": 8, "minute": 0, "second": 3}
